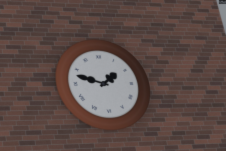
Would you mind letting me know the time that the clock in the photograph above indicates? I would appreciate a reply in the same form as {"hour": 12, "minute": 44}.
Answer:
{"hour": 1, "minute": 48}
